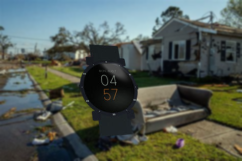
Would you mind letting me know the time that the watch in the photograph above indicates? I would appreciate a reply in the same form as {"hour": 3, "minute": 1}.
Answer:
{"hour": 4, "minute": 57}
